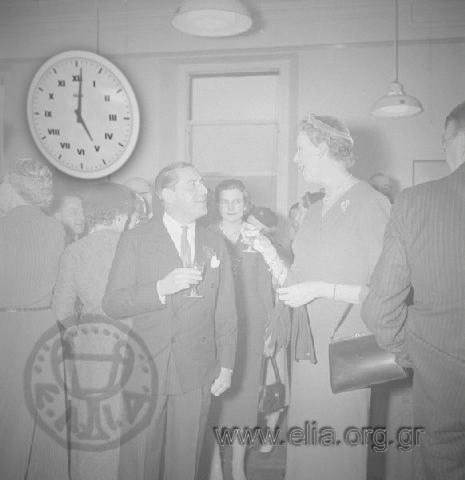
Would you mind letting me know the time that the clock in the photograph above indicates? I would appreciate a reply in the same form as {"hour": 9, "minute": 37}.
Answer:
{"hour": 5, "minute": 1}
